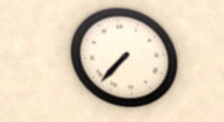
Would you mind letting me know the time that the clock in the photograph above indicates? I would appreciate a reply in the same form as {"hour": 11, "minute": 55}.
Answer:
{"hour": 7, "minute": 38}
